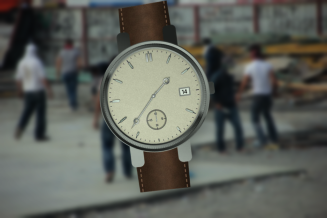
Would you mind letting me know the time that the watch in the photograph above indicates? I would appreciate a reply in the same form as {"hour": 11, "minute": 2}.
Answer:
{"hour": 1, "minute": 37}
